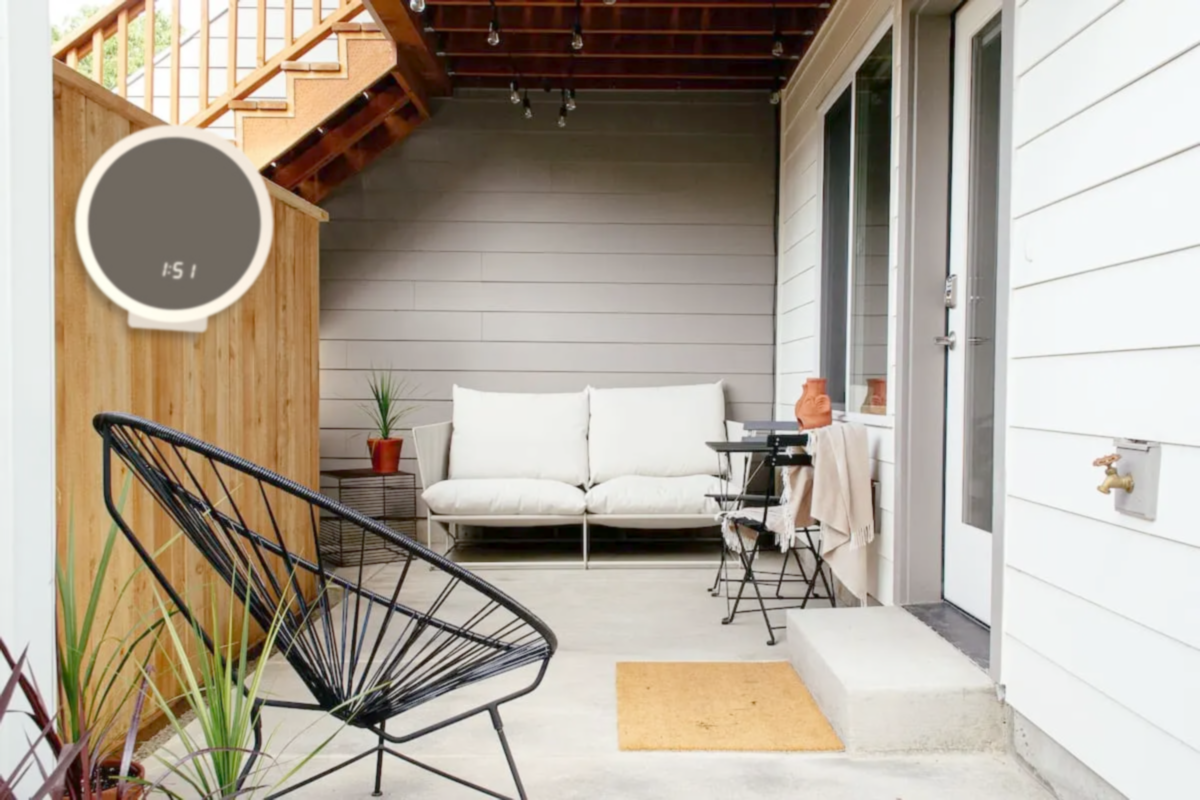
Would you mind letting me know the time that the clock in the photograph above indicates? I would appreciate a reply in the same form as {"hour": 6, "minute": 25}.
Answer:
{"hour": 1, "minute": 51}
